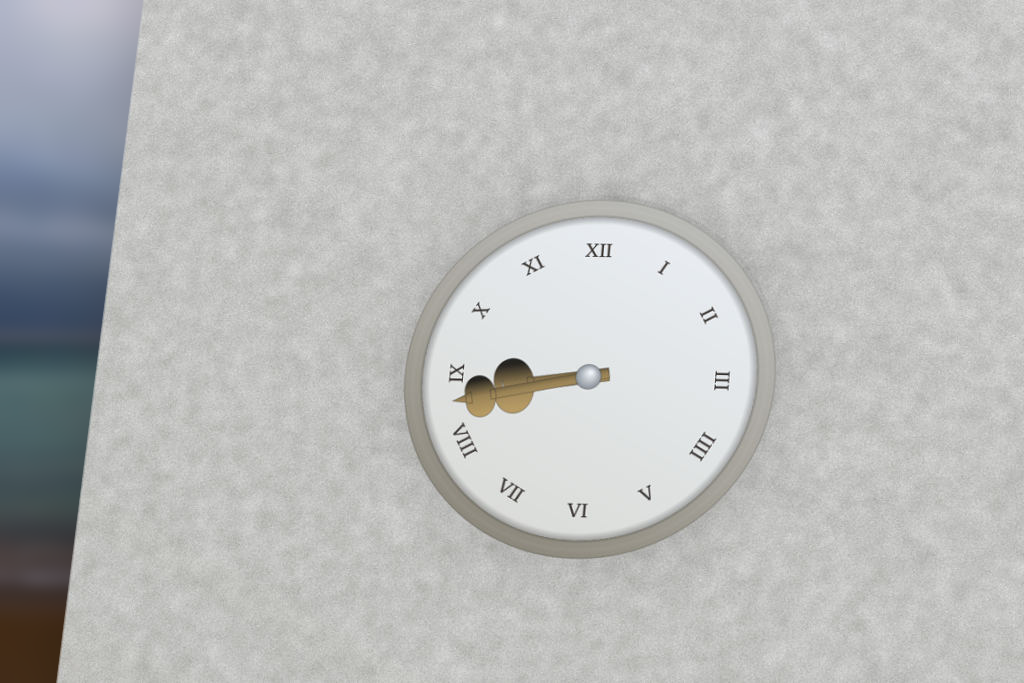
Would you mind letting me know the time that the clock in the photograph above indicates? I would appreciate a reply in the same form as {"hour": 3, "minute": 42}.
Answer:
{"hour": 8, "minute": 43}
